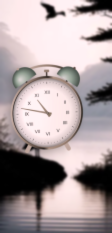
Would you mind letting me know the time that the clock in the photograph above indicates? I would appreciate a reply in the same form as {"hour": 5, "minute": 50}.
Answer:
{"hour": 10, "minute": 47}
